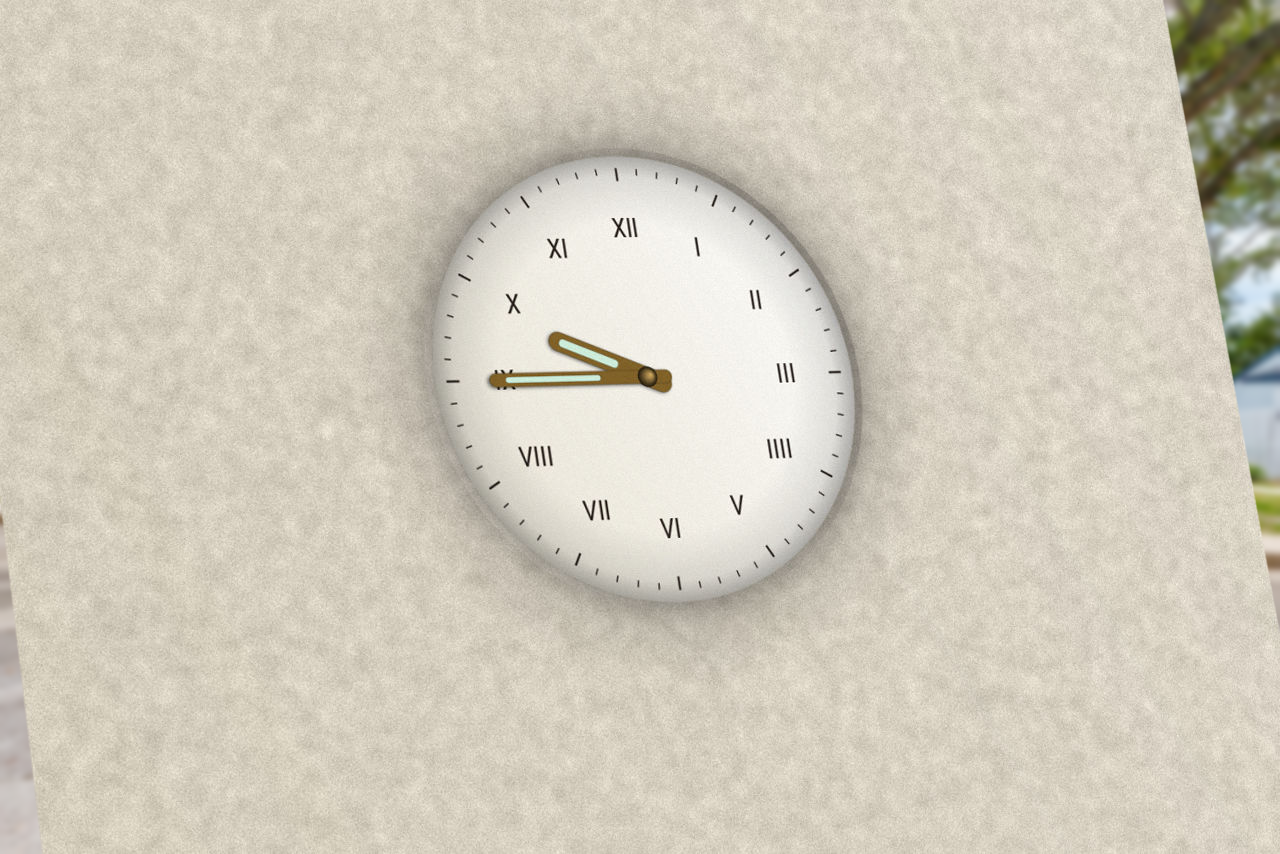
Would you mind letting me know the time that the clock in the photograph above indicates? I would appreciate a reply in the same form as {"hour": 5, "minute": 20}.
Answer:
{"hour": 9, "minute": 45}
